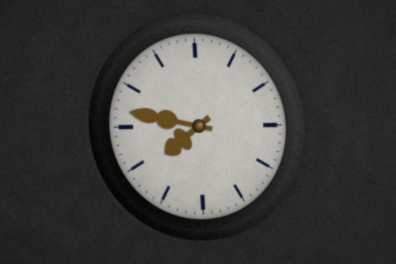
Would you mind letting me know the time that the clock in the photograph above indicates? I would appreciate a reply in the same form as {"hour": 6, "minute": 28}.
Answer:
{"hour": 7, "minute": 47}
